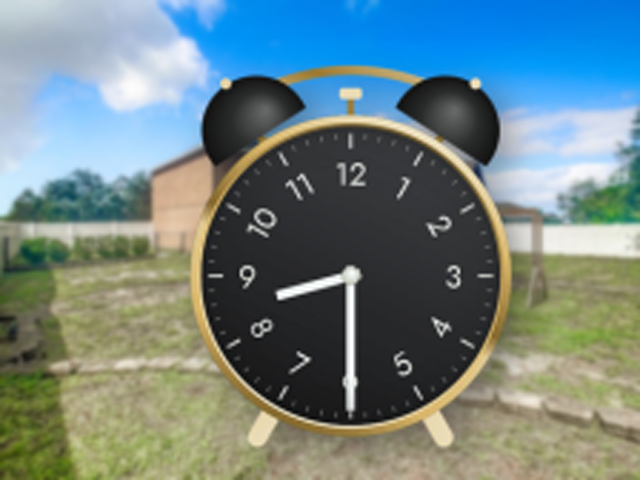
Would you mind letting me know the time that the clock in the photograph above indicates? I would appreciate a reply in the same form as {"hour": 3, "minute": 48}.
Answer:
{"hour": 8, "minute": 30}
